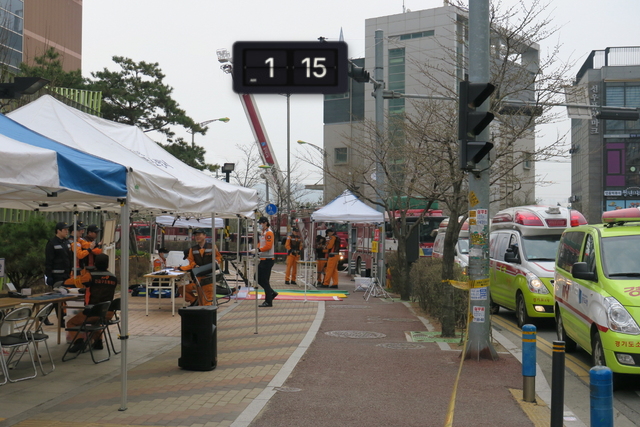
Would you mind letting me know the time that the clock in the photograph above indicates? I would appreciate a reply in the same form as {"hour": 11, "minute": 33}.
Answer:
{"hour": 1, "minute": 15}
